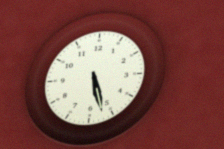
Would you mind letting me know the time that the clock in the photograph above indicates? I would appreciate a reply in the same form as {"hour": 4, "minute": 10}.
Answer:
{"hour": 5, "minute": 27}
